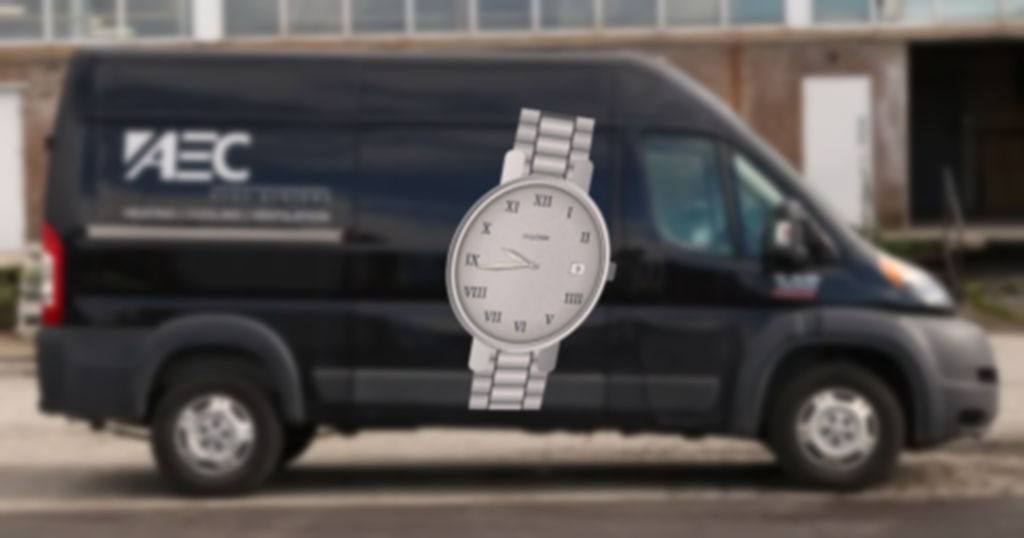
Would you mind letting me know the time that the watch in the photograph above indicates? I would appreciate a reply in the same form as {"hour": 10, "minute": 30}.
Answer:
{"hour": 9, "minute": 44}
